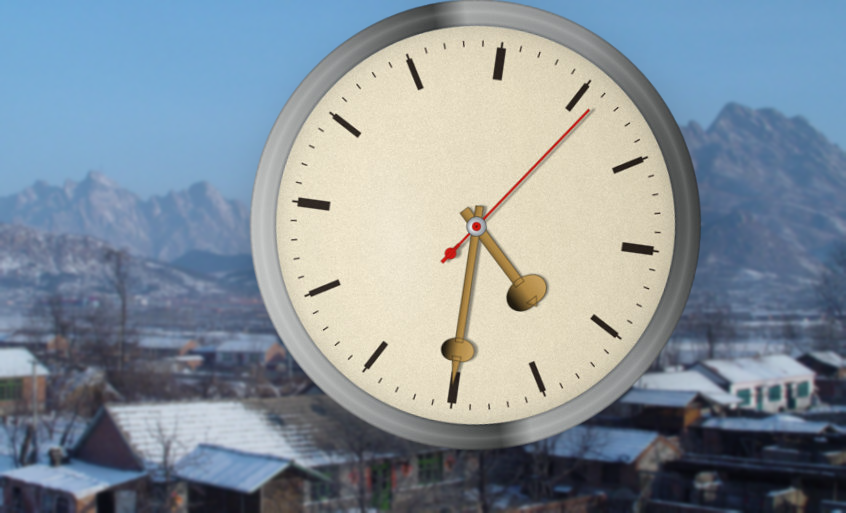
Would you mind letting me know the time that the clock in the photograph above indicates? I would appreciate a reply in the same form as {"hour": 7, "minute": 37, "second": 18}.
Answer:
{"hour": 4, "minute": 30, "second": 6}
